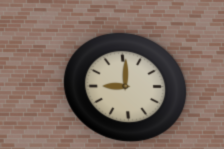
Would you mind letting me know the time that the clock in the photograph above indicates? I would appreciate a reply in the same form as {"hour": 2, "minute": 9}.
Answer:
{"hour": 9, "minute": 1}
